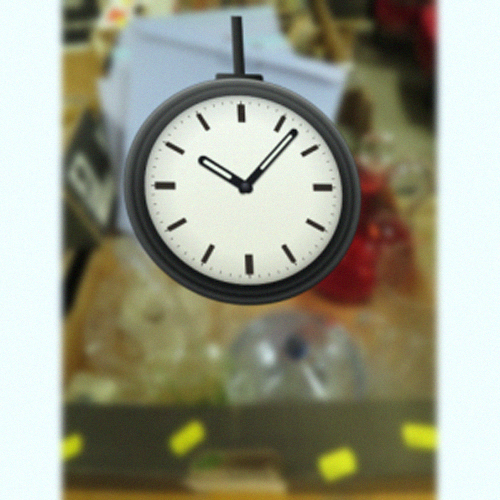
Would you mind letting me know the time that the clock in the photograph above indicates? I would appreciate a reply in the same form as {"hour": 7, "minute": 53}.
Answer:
{"hour": 10, "minute": 7}
